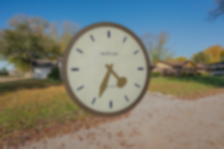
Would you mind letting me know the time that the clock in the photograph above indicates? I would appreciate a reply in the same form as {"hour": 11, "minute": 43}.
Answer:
{"hour": 4, "minute": 34}
